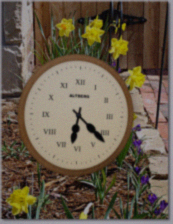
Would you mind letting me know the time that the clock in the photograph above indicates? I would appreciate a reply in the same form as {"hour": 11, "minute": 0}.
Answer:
{"hour": 6, "minute": 22}
